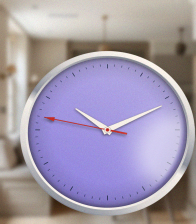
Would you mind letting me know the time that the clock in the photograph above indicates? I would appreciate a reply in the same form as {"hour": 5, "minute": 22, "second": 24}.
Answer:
{"hour": 10, "minute": 10, "second": 47}
